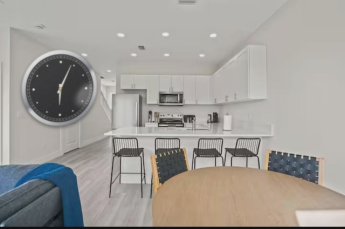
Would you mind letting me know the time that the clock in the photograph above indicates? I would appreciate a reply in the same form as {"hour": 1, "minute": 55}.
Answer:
{"hour": 6, "minute": 4}
